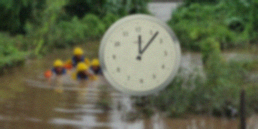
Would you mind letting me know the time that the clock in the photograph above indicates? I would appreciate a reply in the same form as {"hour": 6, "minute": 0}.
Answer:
{"hour": 12, "minute": 7}
